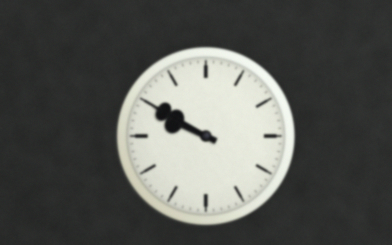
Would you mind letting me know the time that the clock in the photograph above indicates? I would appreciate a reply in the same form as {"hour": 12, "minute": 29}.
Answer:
{"hour": 9, "minute": 50}
